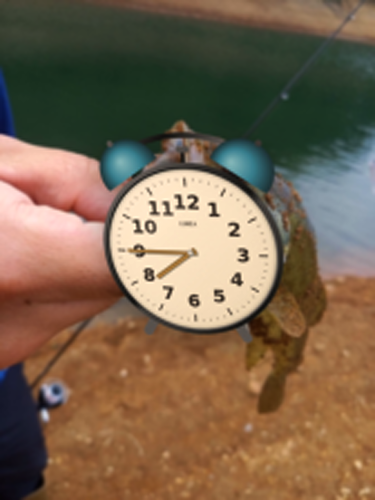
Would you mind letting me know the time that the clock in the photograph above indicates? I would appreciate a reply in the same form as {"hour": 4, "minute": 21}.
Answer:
{"hour": 7, "minute": 45}
